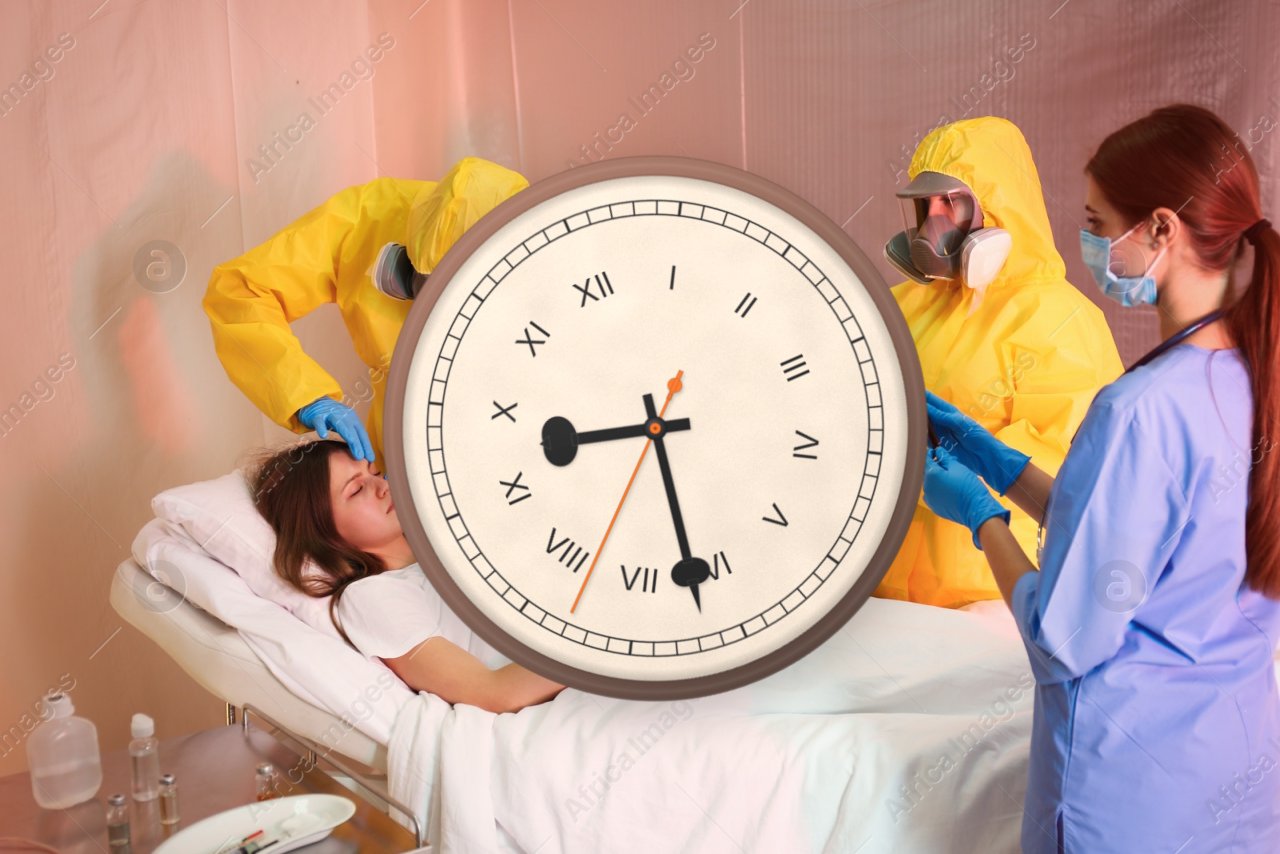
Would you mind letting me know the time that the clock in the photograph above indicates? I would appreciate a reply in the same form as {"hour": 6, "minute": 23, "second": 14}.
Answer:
{"hour": 9, "minute": 31, "second": 38}
